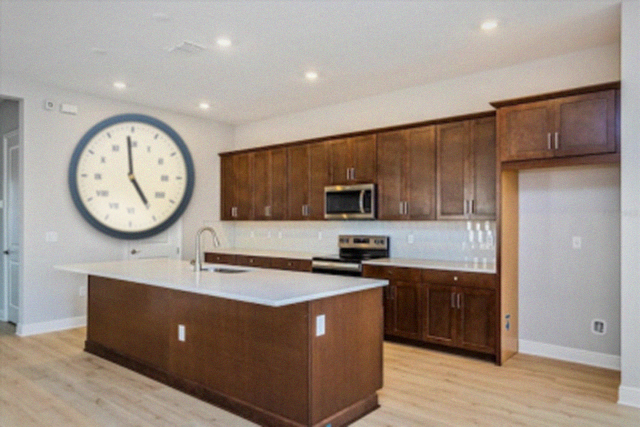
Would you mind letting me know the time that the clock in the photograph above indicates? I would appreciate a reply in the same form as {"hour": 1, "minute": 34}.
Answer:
{"hour": 4, "minute": 59}
